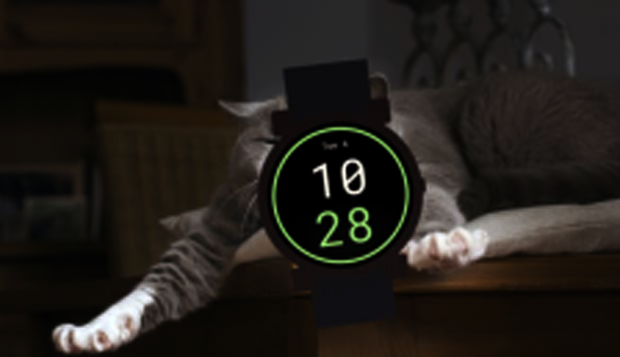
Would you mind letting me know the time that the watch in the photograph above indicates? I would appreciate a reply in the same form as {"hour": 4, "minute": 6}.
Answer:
{"hour": 10, "minute": 28}
